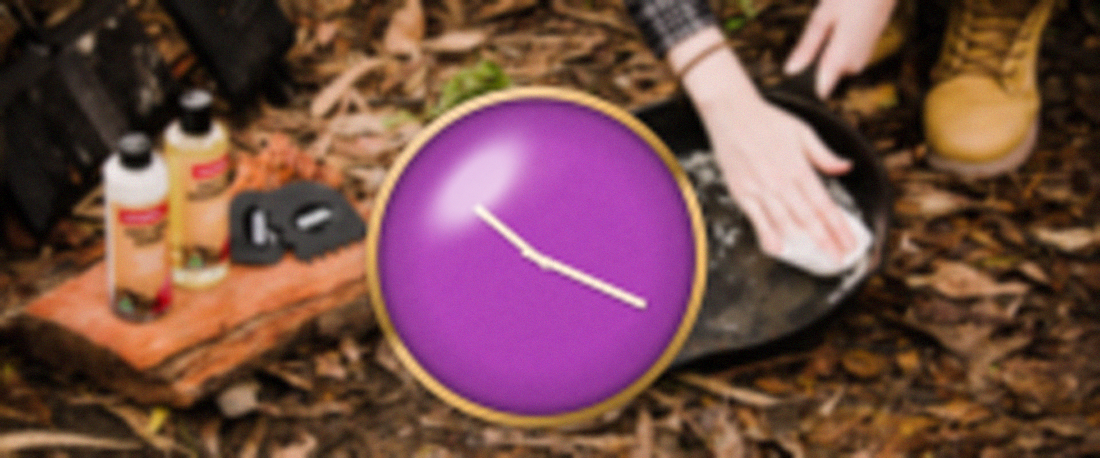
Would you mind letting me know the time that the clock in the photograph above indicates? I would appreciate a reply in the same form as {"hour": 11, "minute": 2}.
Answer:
{"hour": 10, "minute": 19}
